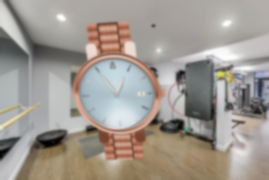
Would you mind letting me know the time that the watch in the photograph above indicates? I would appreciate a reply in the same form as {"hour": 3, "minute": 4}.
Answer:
{"hour": 12, "minute": 55}
